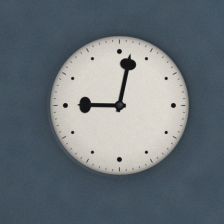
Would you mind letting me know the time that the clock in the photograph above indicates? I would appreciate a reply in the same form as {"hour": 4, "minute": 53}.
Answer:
{"hour": 9, "minute": 2}
